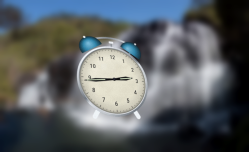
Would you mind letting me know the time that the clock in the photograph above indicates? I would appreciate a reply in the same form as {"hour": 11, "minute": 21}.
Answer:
{"hour": 2, "minute": 44}
